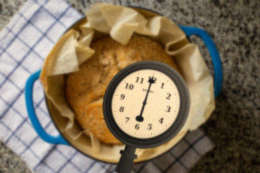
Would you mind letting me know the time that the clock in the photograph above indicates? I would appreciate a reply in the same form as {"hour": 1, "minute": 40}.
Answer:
{"hour": 6, "minute": 0}
